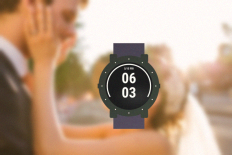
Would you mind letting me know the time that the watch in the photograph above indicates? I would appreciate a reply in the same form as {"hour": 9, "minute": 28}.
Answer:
{"hour": 6, "minute": 3}
